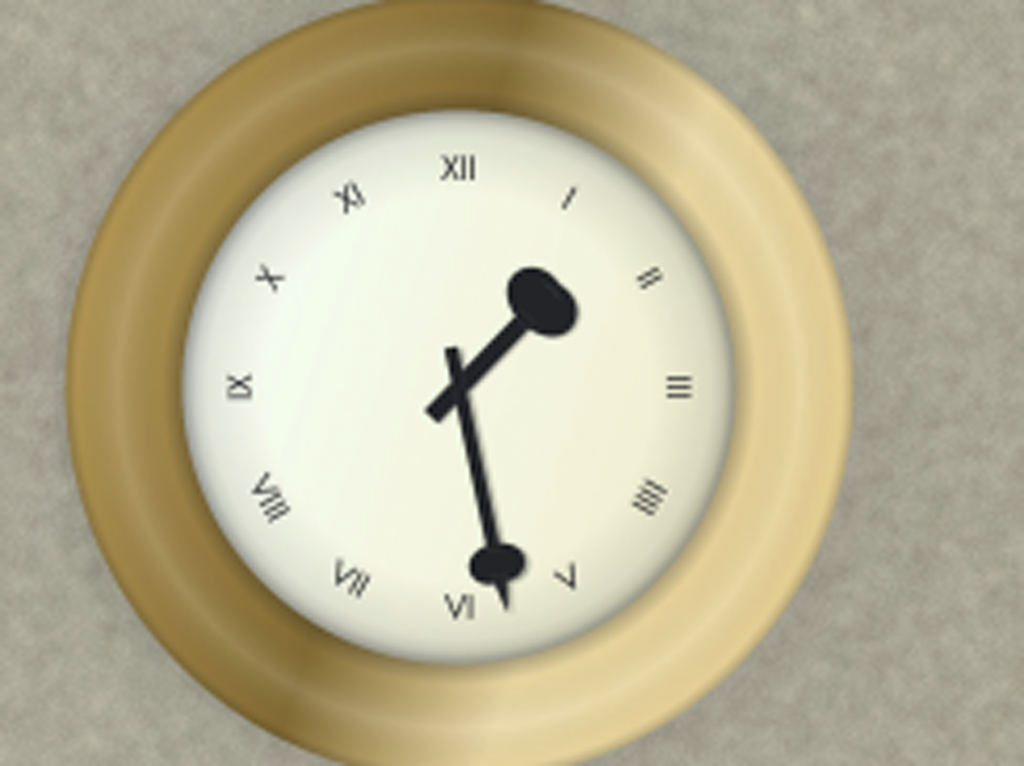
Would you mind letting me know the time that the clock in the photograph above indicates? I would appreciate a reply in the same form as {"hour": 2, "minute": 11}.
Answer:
{"hour": 1, "minute": 28}
